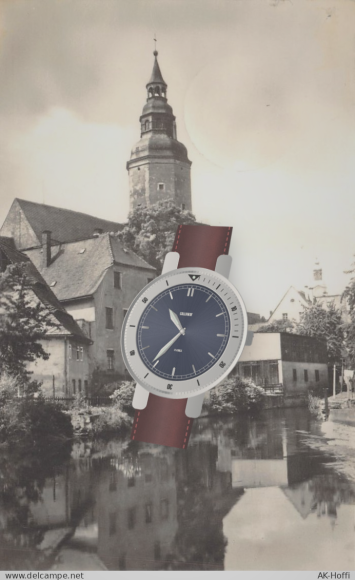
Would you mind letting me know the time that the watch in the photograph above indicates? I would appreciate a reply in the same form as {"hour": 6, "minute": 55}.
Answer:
{"hour": 10, "minute": 36}
